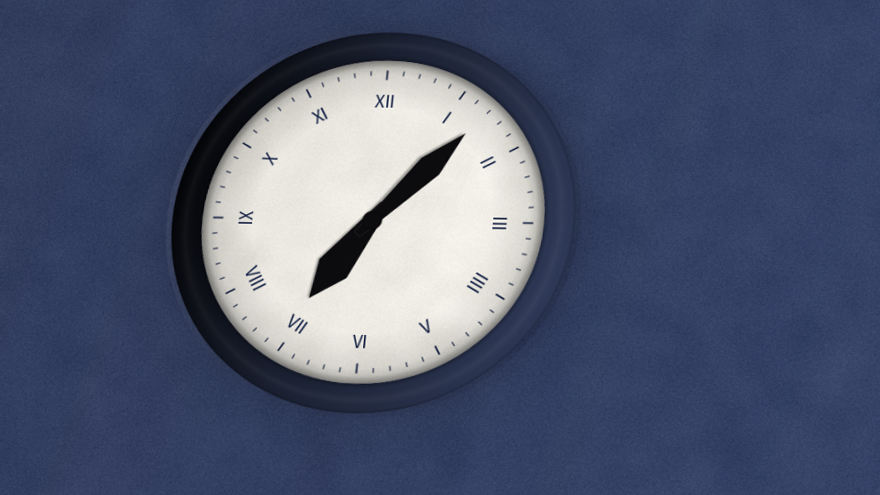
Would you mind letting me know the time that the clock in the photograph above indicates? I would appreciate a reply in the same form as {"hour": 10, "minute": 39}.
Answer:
{"hour": 7, "minute": 7}
